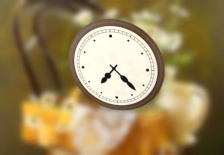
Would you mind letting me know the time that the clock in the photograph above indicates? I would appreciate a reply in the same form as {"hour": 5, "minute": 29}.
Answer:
{"hour": 7, "minute": 23}
